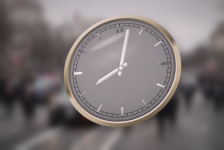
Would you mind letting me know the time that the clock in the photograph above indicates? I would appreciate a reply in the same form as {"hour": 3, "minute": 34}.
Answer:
{"hour": 8, "minute": 2}
